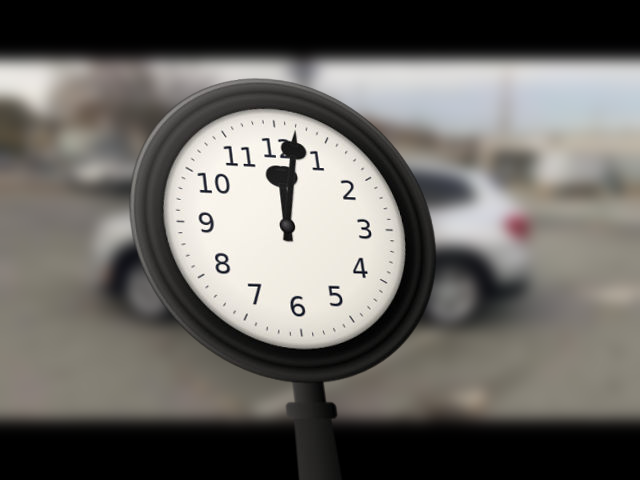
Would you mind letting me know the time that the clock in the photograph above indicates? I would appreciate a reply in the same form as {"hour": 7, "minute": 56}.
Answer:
{"hour": 12, "minute": 2}
